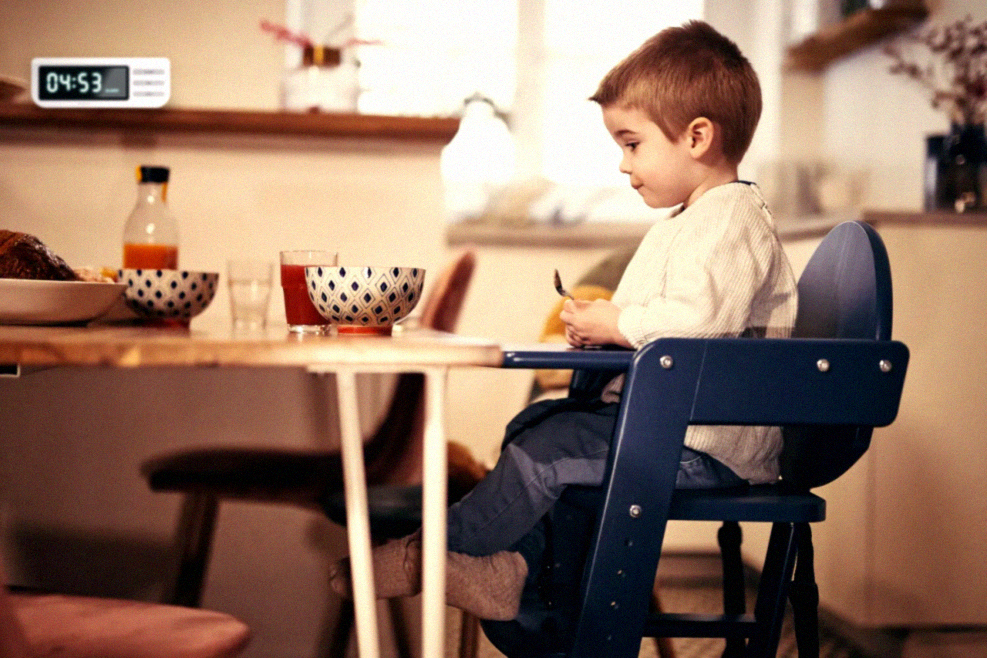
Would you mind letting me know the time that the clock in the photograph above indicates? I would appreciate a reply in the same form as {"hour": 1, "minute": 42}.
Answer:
{"hour": 4, "minute": 53}
